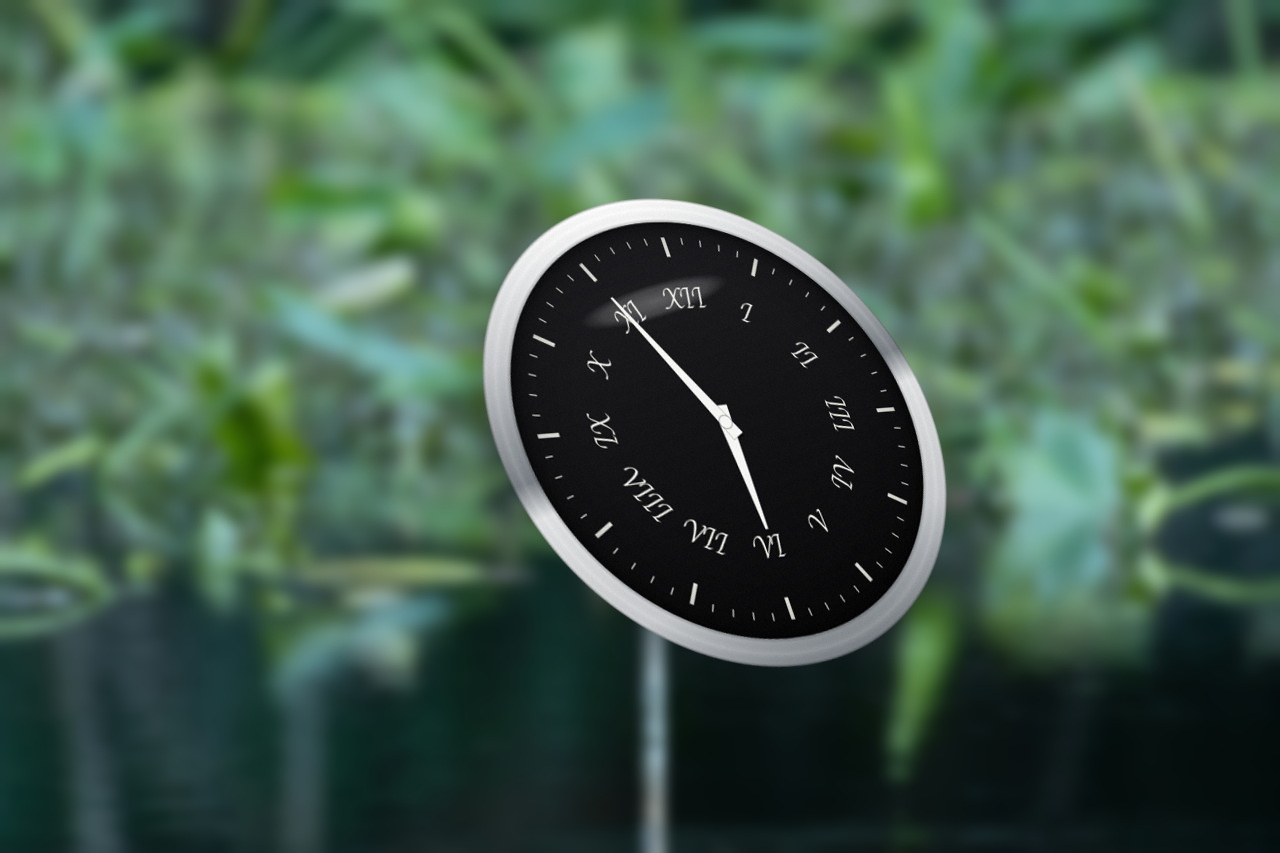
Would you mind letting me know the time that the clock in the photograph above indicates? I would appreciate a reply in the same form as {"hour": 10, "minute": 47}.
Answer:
{"hour": 5, "minute": 55}
